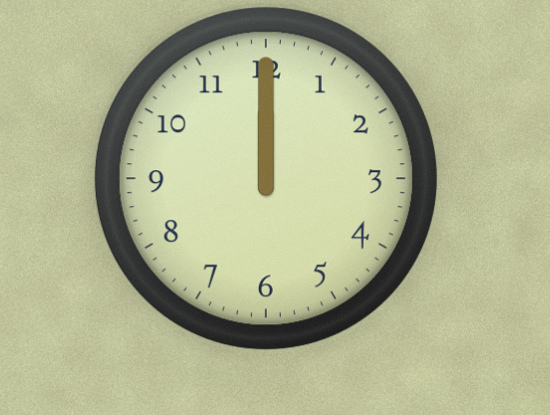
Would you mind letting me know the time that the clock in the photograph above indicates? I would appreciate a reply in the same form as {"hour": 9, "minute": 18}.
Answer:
{"hour": 12, "minute": 0}
